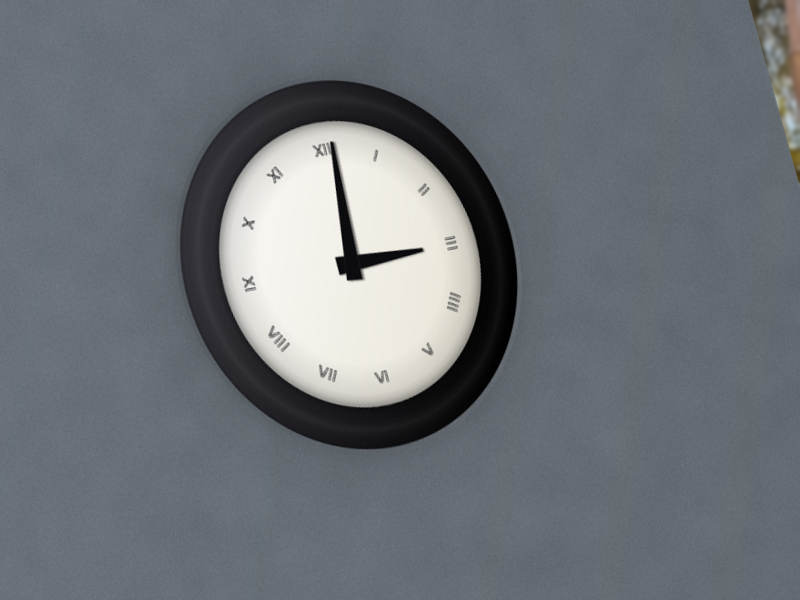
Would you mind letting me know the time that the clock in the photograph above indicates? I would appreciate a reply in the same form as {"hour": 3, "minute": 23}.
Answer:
{"hour": 3, "minute": 1}
